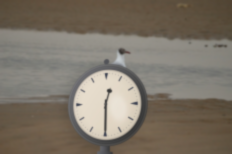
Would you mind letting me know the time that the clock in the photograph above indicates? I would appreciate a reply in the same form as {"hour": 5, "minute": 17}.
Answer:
{"hour": 12, "minute": 30}
